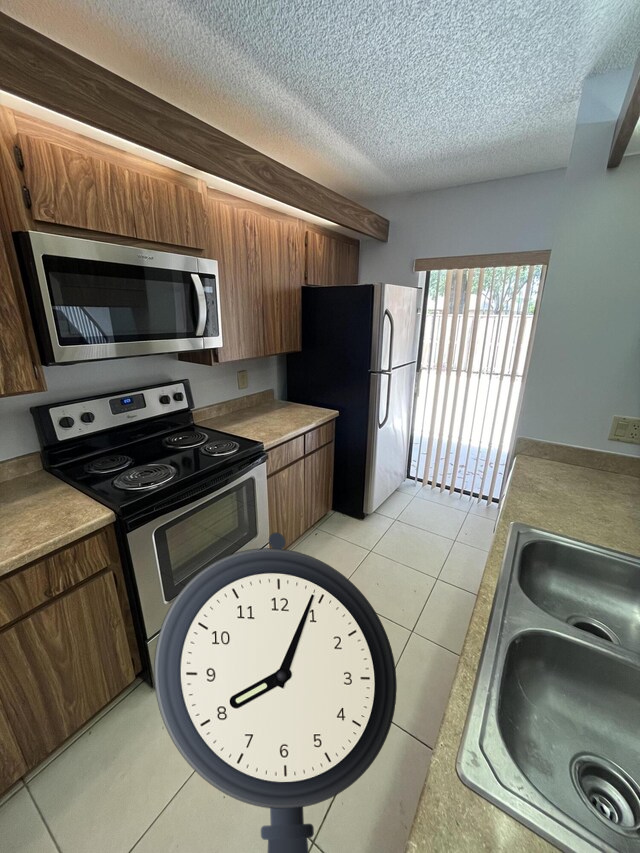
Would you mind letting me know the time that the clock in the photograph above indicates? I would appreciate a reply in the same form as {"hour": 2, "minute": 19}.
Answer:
{"hour": 8, "minute": 4}
